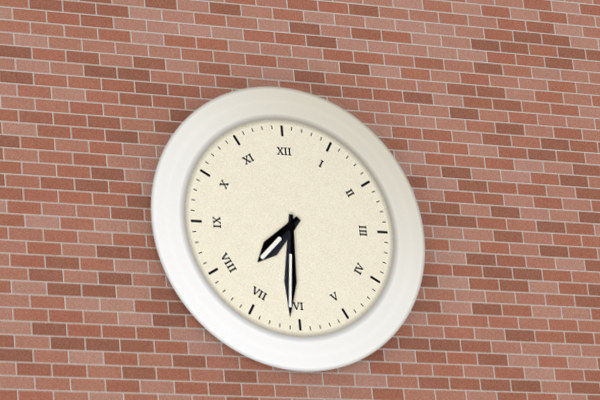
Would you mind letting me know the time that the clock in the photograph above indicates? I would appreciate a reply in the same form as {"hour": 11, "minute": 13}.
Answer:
{"hour": 7, "minute": 31}
